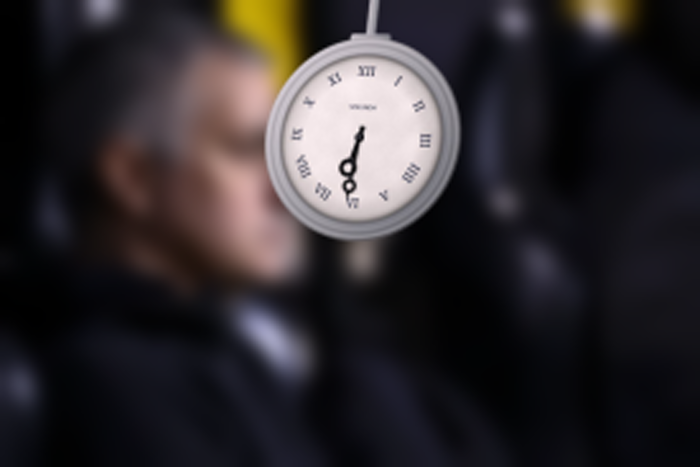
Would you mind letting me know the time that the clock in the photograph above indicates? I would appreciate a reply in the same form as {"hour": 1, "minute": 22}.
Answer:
{"hour": 6, "minute": 31}
